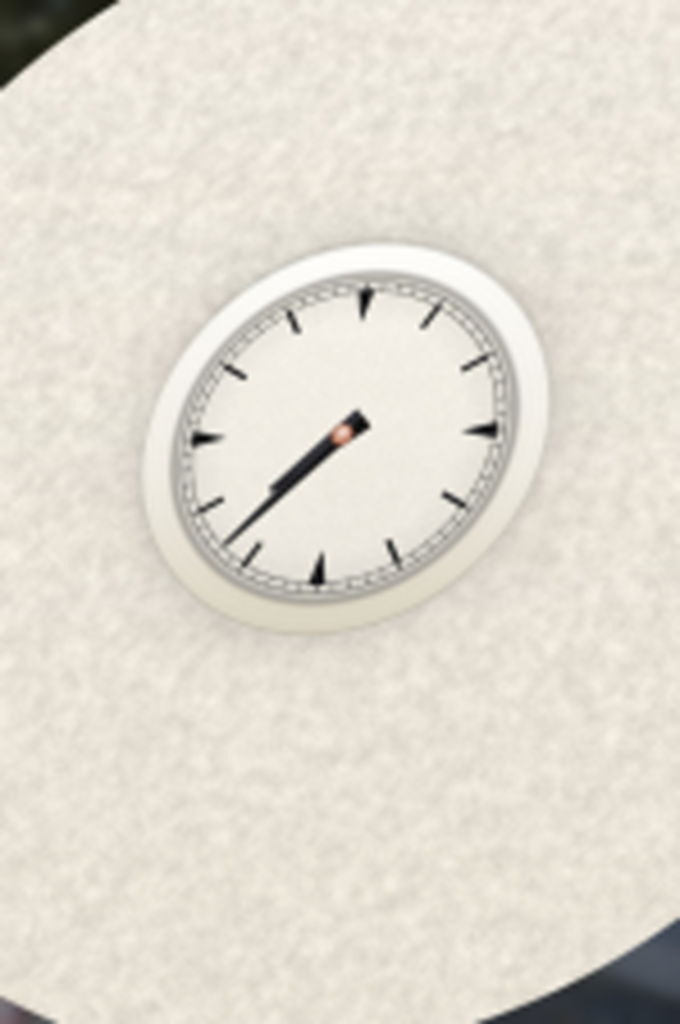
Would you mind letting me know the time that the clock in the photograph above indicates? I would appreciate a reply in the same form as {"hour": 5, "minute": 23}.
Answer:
{"hour": 7, "minute": 37}
